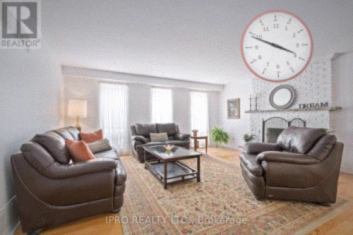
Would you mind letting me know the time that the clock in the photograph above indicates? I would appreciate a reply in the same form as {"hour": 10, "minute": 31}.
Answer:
{"hour": 3, "minute": 49}
